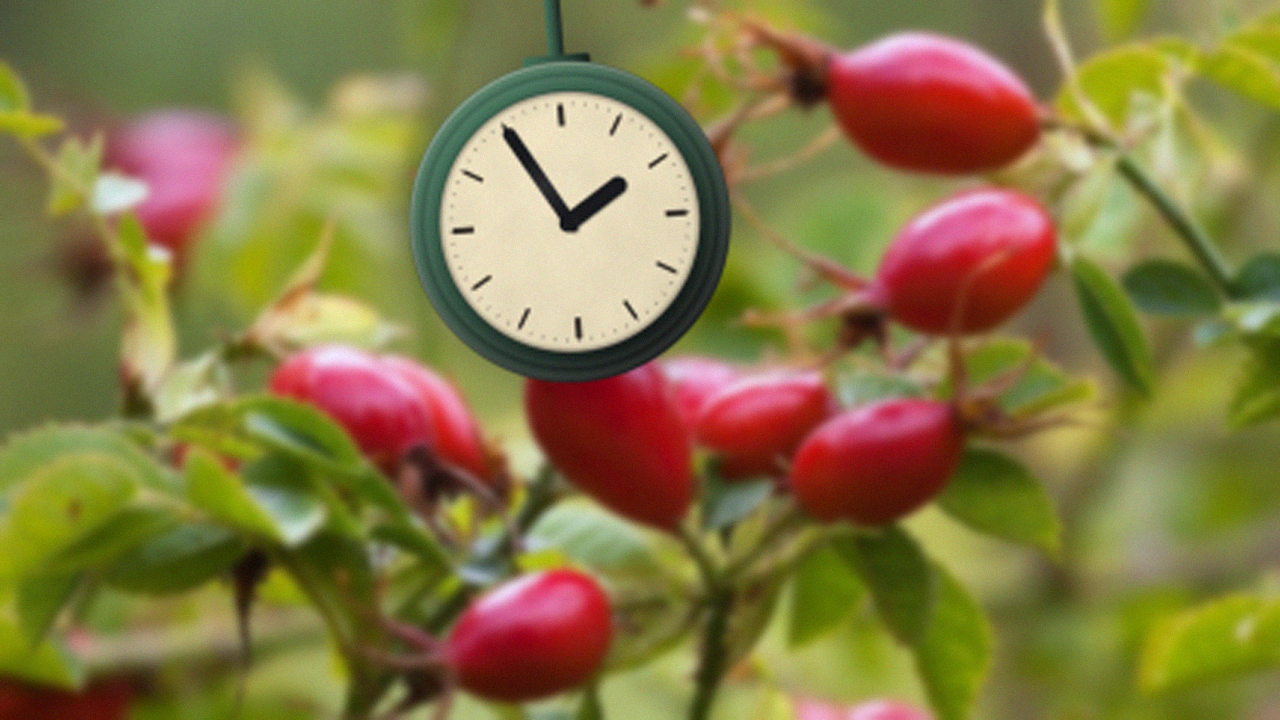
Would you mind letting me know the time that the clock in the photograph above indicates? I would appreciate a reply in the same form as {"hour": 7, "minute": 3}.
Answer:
{"hour": 1, "minute": 55}
